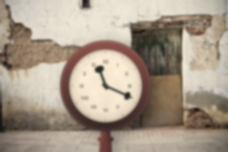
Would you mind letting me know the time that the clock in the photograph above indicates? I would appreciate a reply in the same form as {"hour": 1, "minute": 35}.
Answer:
{"hour": 11, "minute": 19}
